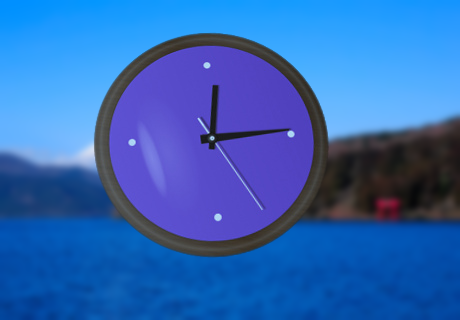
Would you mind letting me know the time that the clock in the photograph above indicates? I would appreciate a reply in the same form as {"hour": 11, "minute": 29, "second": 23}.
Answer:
{"hour": 12, "minute": 14, "second": 25}
